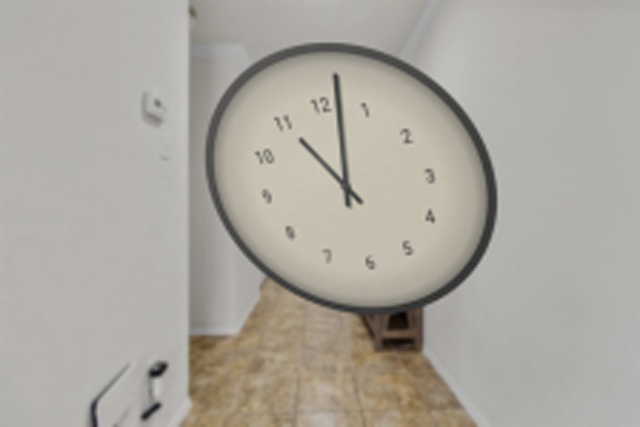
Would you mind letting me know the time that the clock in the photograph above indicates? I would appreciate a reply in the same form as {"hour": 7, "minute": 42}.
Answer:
{"hour": 11, "minute": 2}
